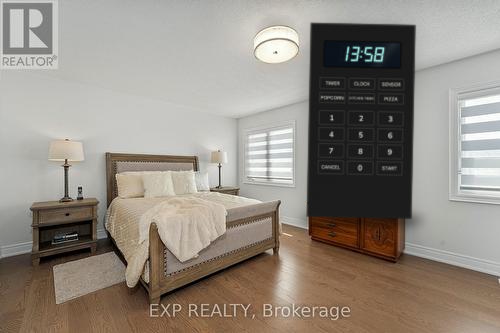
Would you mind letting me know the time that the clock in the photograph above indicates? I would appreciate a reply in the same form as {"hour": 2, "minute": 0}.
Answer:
{"hour": 13, "minute": 58}
